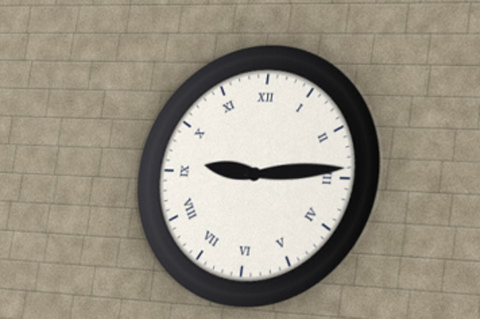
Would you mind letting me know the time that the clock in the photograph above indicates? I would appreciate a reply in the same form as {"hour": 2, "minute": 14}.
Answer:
{"hour": 9, "minute": 14}
